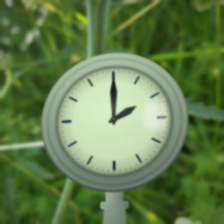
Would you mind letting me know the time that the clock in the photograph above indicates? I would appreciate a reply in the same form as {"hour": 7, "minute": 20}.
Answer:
{"hour": 2, "minute": 0}
